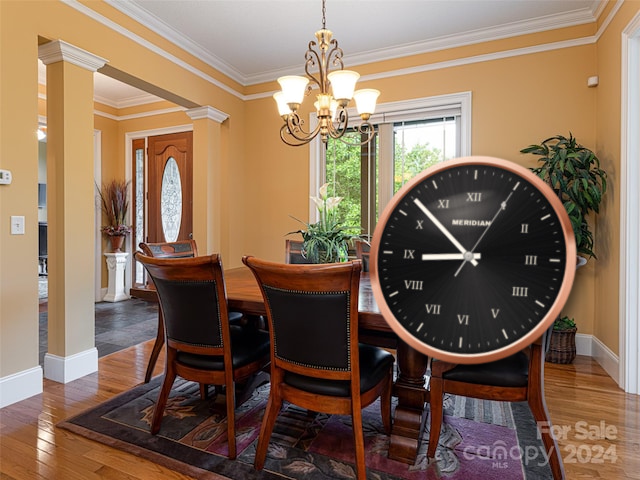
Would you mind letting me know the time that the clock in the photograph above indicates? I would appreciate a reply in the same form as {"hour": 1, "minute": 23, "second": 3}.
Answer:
{"hour": 8, "minute": 52, "second": 5}
